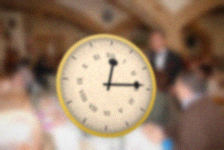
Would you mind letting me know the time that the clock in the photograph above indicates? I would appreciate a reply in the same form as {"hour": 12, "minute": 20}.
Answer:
{"hour": 12, "minute": 14}
